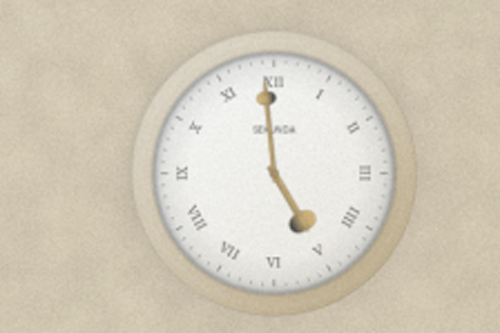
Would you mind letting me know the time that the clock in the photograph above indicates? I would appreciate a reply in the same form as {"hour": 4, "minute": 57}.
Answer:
{"hour": 4, "minute": 59}
